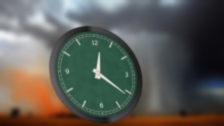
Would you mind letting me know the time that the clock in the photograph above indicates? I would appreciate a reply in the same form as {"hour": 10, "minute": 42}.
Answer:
{"hour": 12, "minute": 21}
